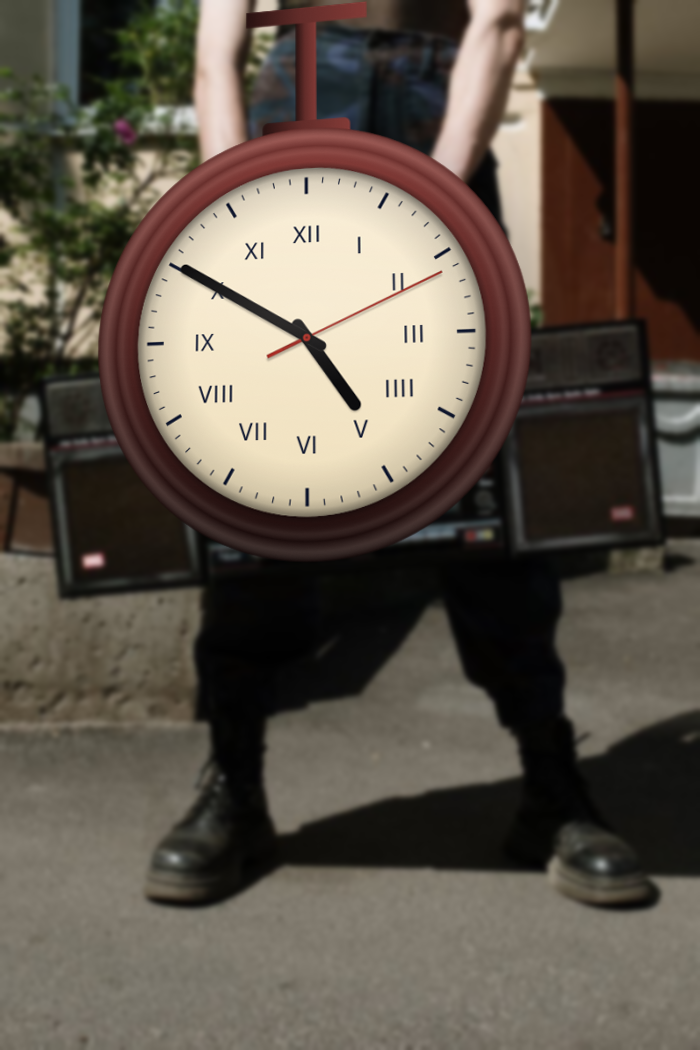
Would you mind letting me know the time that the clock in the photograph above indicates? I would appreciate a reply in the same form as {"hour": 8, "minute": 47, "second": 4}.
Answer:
{"hour": 4, "minute": 50, "second": 11}
